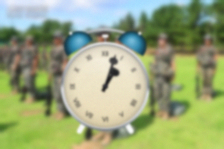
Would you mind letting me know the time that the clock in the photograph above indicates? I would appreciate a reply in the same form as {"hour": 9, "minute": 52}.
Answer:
{"hour": 1, "minute": 3}
